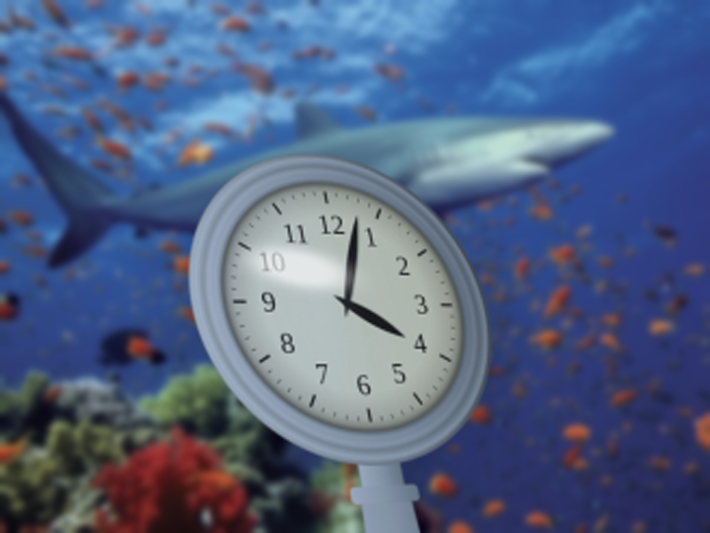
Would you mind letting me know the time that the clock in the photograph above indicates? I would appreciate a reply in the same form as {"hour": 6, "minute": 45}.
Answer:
{"hour": 4, "minute": 3}
